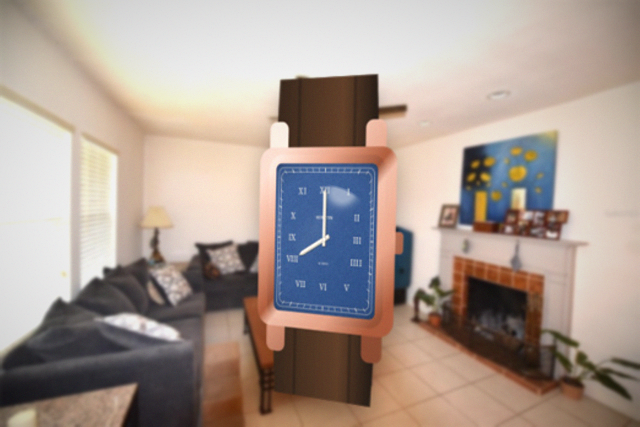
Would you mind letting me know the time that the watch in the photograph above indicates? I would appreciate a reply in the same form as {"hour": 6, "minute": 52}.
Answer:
{"hour": 8, "minute": 0}
